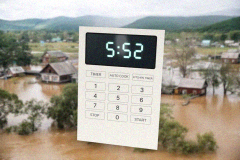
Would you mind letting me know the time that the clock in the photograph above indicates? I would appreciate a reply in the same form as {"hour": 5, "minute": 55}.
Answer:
{"hour": 5, "minute": 52}
